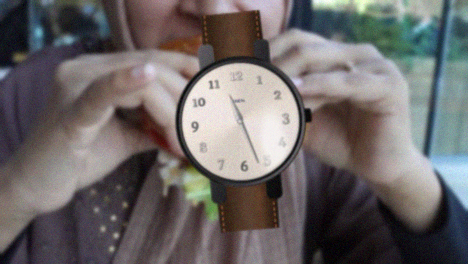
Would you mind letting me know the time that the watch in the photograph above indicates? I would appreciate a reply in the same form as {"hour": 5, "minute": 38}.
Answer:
{"hour": 11, "minute": 27}
